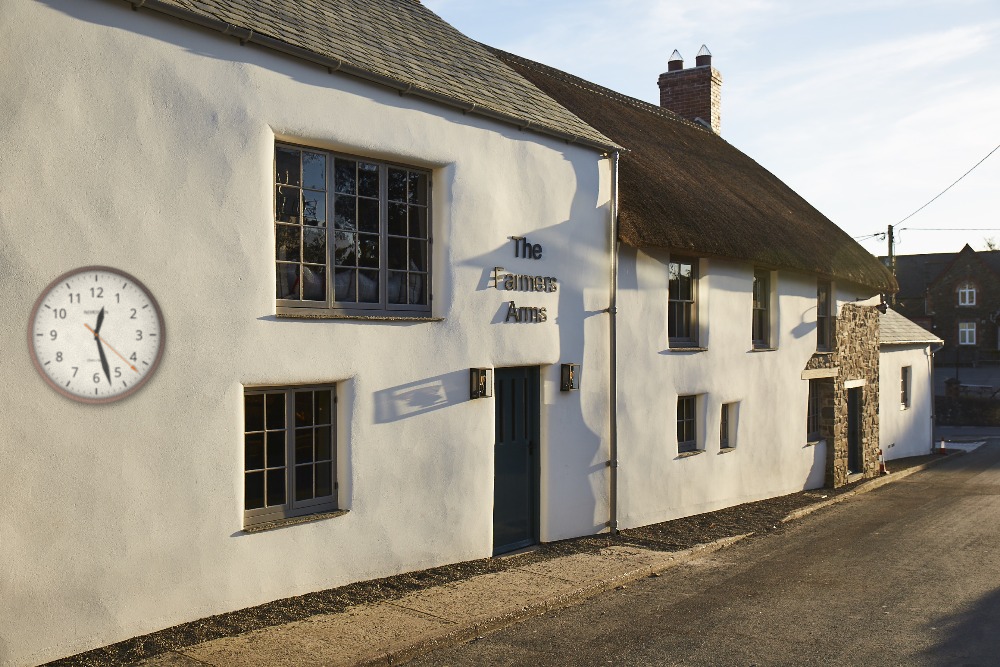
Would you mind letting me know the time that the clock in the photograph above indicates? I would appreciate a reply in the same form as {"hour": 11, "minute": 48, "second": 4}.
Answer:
{"hour": 12, "minute": 27, "second": 22}
